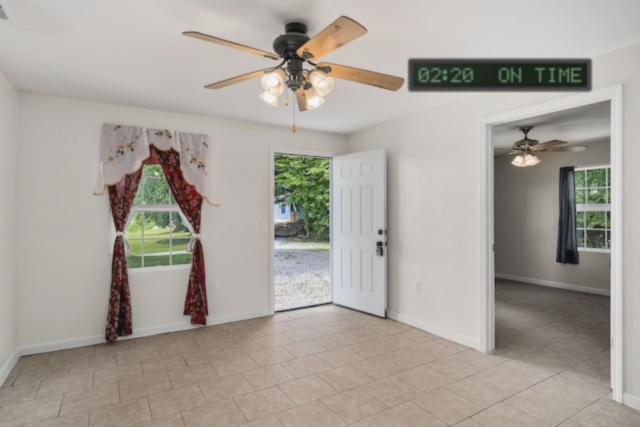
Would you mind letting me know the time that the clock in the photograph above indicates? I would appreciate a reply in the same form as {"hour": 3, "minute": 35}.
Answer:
{"hour": 2, "minute": 20}
